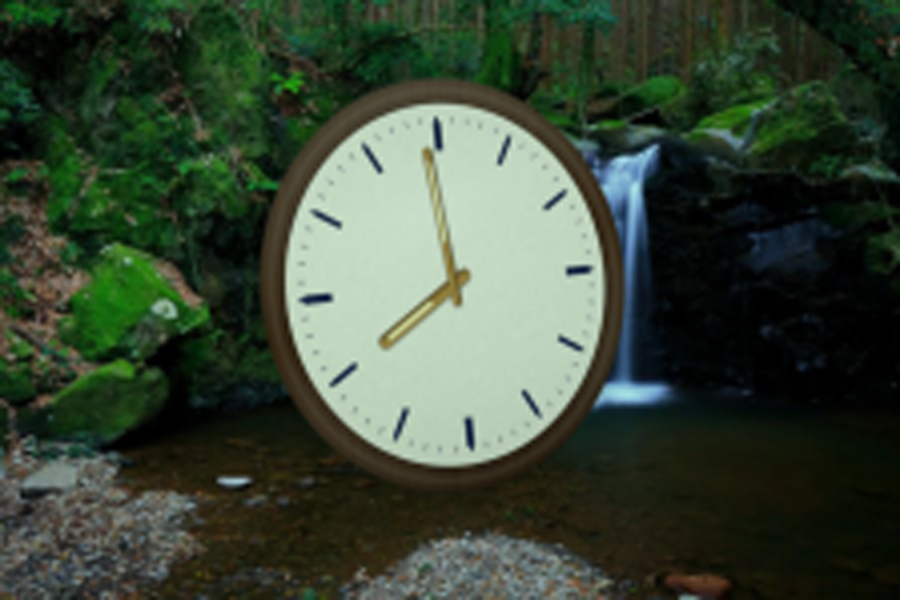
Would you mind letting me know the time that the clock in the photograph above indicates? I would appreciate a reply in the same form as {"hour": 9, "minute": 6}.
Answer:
{"hour": 7, "minute": 59}
